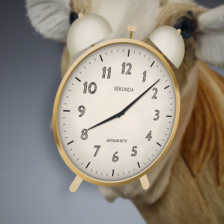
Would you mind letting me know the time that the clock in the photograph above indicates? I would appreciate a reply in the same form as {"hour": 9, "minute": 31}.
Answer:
{"hour": 8, "minute": 8}
